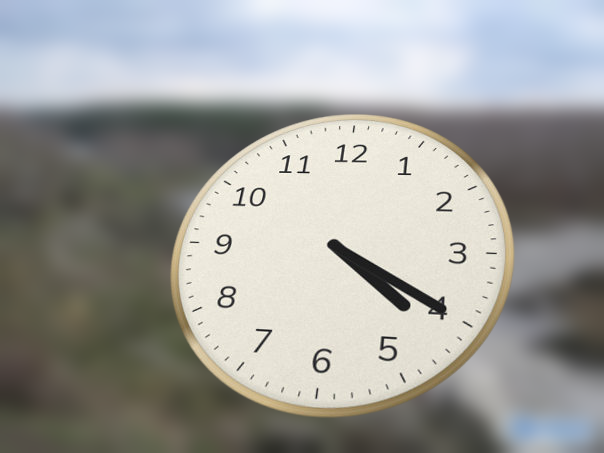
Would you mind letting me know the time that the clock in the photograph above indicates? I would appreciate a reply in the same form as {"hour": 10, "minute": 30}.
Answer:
{"hour": 4, "minute": 20}
